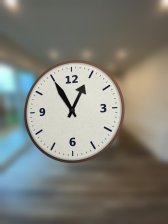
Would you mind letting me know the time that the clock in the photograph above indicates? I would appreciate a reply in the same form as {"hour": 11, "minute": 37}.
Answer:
{"hour": 12, "minute": 55}
